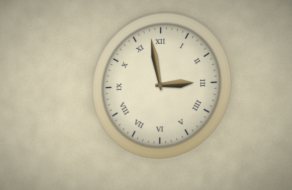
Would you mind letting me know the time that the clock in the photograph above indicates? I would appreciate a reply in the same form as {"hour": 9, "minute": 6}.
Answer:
{"hour": 2, "minute": 58}
